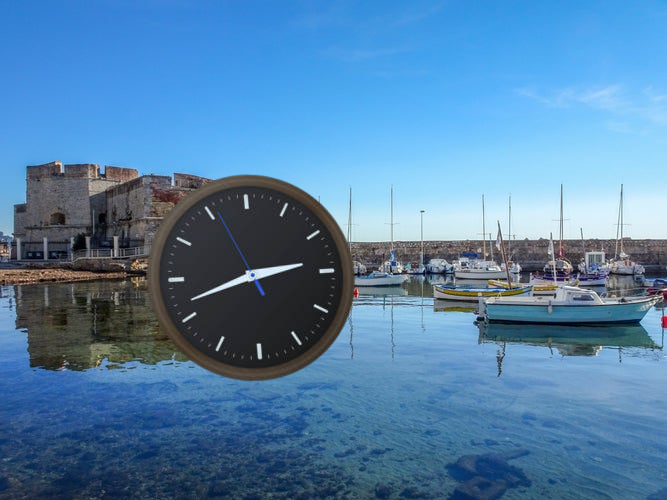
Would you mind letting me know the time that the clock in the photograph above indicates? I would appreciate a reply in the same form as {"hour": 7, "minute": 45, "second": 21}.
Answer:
{"hour": 2, "minute": 41, "second": 56}
